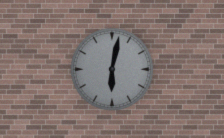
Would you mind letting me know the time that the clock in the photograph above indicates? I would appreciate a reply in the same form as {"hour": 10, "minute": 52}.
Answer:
{"hour": 6, "minute": 2}
